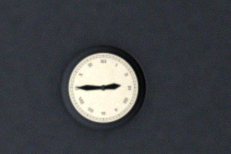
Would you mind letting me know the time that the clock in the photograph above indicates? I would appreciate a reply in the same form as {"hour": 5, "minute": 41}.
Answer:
{"hour": 2, "minute": 45}
